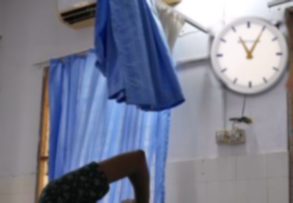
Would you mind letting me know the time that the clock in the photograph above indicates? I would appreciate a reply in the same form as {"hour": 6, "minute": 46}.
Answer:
{"hour": 11, "minute": 5}
